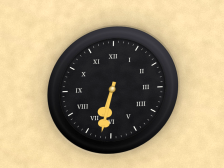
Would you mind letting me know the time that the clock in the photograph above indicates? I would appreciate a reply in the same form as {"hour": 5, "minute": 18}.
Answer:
{"hour": 6, "minute": 32}
